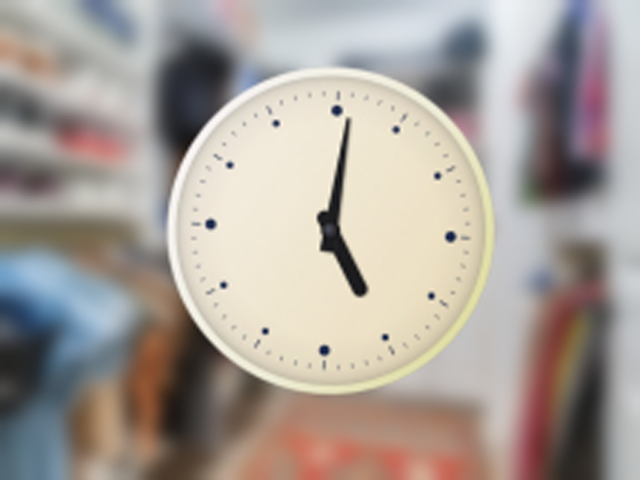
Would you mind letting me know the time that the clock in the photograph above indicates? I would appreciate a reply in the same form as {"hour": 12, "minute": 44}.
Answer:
{"hour": 5, "minute": 1}
